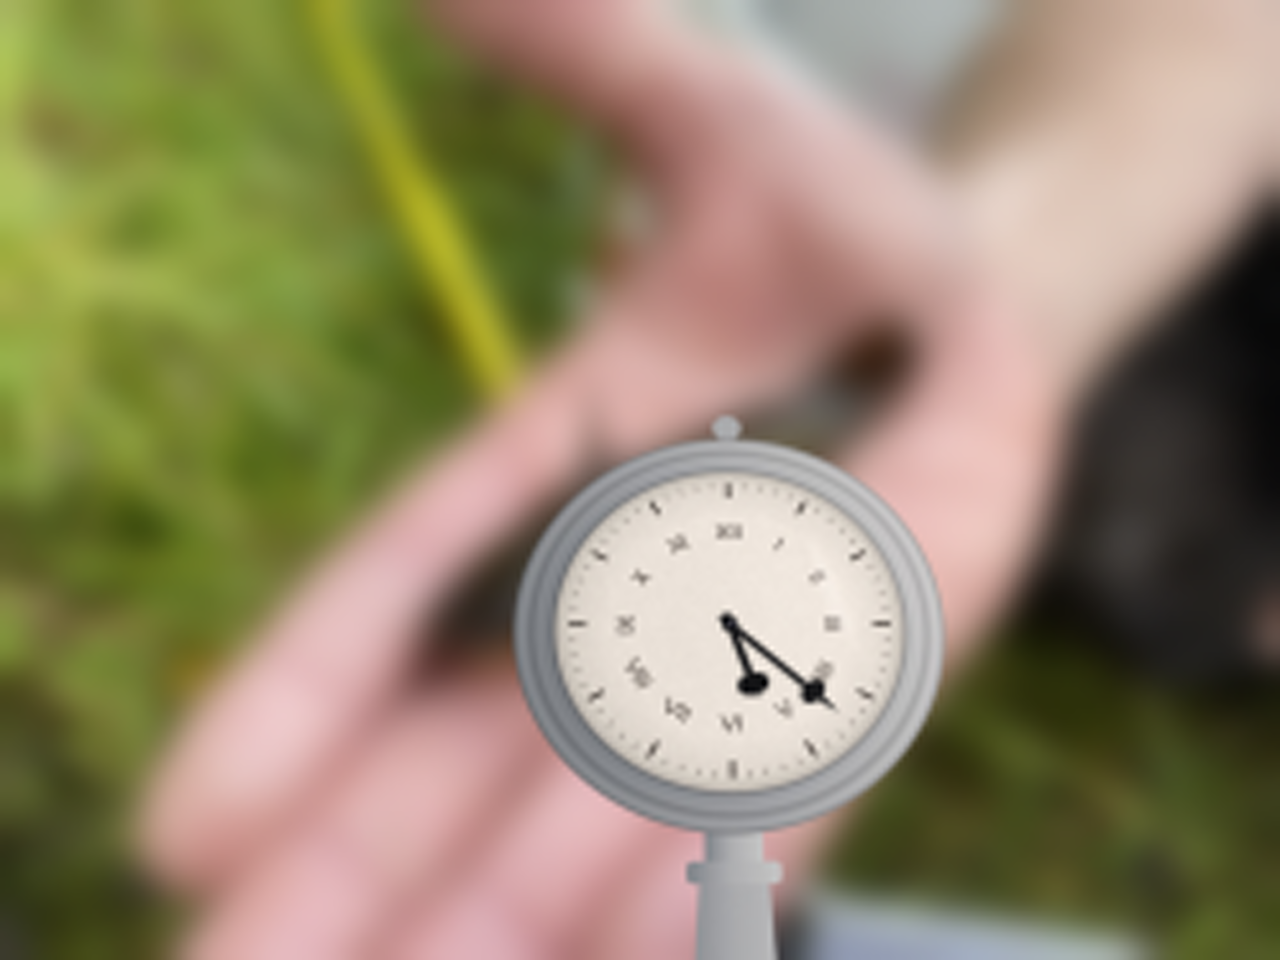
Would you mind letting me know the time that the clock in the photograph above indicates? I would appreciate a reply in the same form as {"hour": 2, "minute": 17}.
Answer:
{"hour": 5, "minute": 22}
